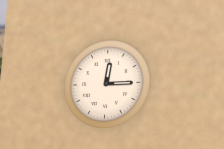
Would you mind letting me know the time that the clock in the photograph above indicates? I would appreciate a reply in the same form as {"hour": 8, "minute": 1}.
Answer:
{"hour": 12, "minute": 15}
